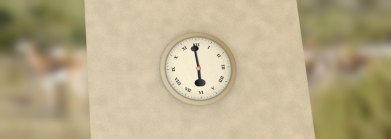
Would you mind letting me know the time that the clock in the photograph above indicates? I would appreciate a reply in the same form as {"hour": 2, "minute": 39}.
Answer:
{"hour": 5, "minute": 59}
